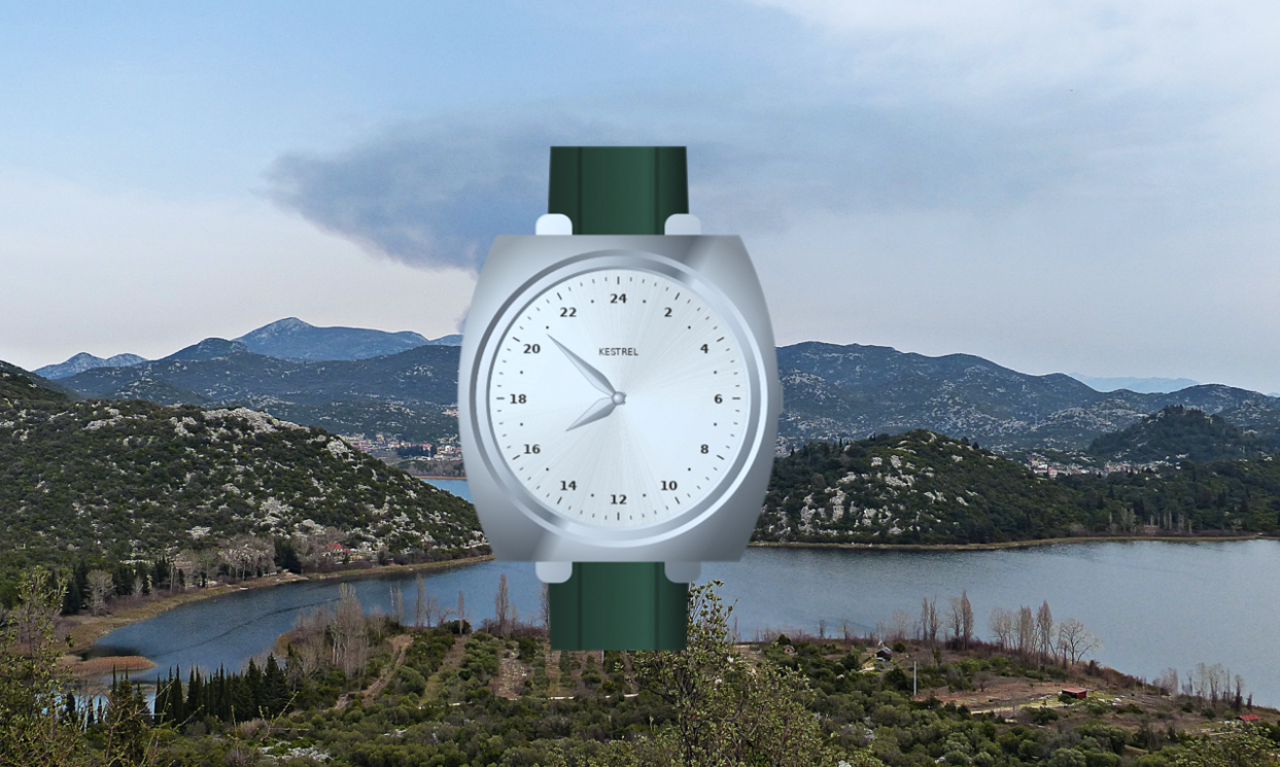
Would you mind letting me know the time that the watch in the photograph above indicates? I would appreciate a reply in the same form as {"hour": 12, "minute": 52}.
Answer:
{"hour": 15, "minute": 52}
